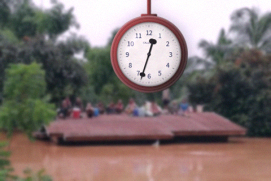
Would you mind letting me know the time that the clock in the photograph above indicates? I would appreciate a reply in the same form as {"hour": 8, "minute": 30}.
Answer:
{"hour": 12, "minute": 33}
